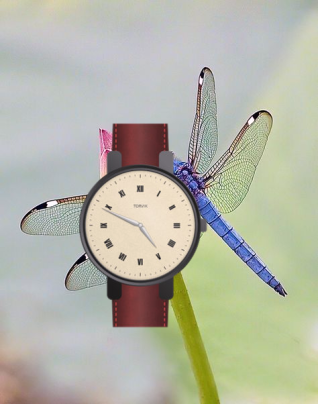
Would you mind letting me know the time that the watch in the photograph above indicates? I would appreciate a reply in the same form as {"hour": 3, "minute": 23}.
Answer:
{"hour": 4, "minute": 49}
